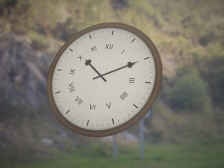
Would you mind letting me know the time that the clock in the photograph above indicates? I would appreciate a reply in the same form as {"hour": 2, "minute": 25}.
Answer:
{"hour": 10, "minute": 10}
